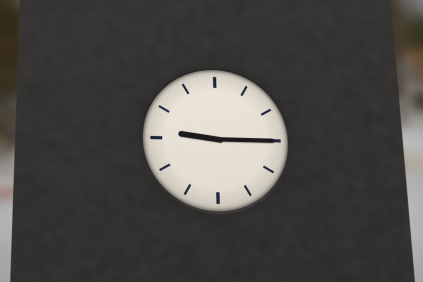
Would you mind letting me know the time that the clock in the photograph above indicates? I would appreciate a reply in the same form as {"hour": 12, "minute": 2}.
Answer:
{"hour": 9, "minute": 15}
